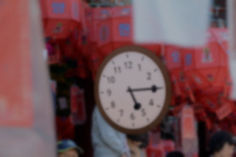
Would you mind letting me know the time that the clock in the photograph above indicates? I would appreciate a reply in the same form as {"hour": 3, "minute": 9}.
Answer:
{"hour": 5, "minute": 15}
